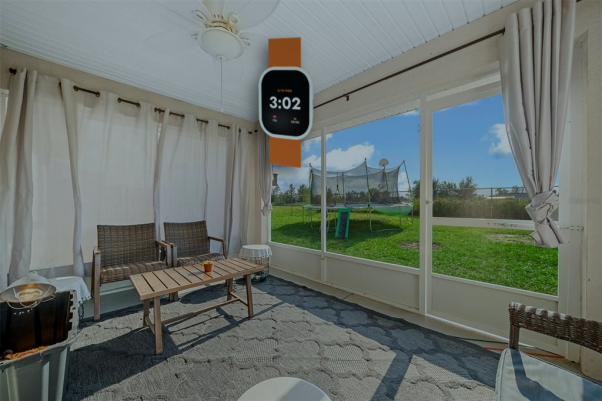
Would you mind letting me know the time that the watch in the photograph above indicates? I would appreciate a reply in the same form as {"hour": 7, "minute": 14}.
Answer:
{"hour": 3, "minute": 2}
